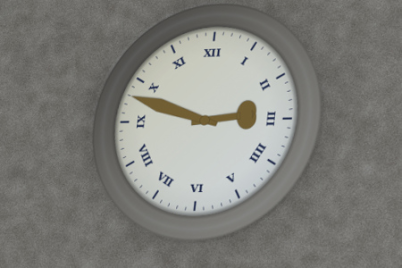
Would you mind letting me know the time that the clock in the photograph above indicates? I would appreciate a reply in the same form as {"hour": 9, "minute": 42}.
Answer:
{"hour": 2, "minute": 48}
